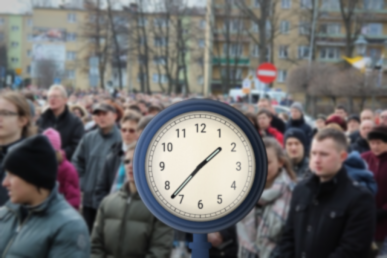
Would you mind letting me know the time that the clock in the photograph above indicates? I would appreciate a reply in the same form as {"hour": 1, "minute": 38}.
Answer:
{"hour": 1, "minute": 37}
